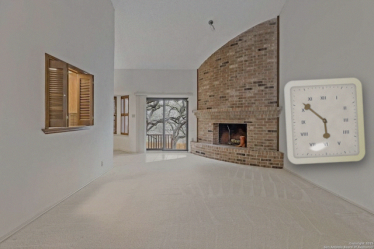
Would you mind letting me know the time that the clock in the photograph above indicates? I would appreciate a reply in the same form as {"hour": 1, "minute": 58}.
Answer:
{"hour": 5, "minute": 52}
